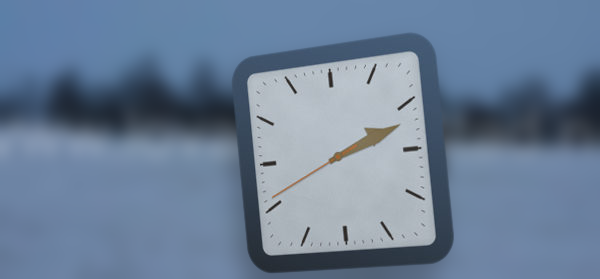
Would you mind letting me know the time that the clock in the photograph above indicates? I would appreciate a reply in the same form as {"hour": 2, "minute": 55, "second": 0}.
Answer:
{"hour": 2, "minute": 11, "second": 41}
